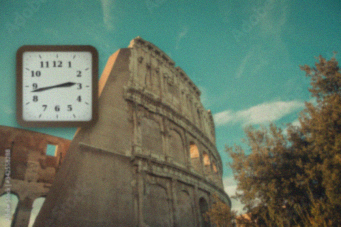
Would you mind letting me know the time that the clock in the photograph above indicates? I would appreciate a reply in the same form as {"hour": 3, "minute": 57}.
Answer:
{"hour": 2, "minute": 43}
